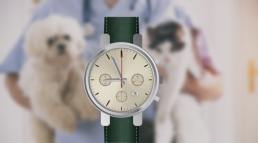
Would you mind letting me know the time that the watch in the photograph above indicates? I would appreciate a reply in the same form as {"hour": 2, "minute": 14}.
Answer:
{"hour": 8, "minute": 56}
